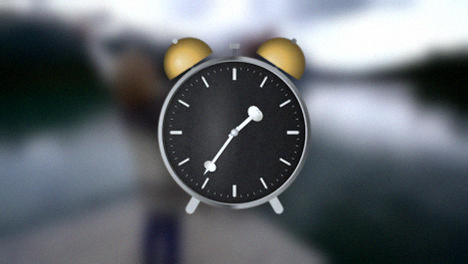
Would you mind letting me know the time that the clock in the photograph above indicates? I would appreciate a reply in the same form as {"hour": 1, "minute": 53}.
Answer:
{"hour": 1, "minute": 36}
